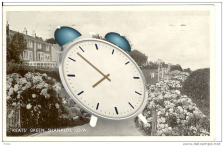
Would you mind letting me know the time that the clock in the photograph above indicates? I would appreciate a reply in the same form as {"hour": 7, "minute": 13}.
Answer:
{"hour": 7, "minute": 53}
